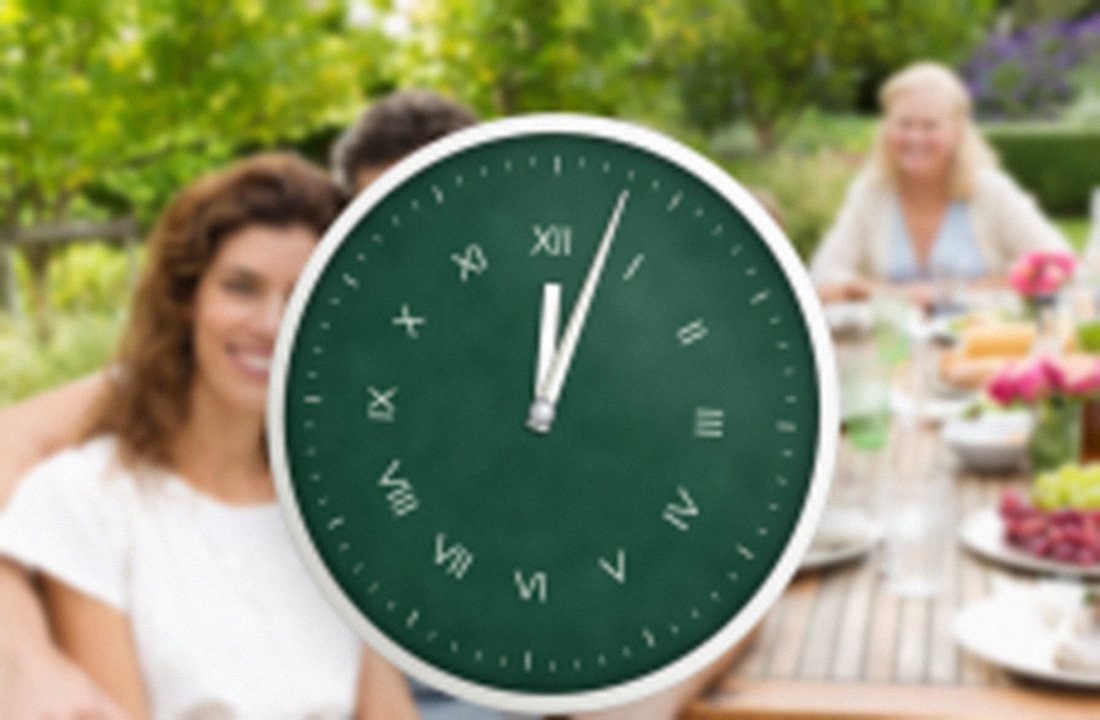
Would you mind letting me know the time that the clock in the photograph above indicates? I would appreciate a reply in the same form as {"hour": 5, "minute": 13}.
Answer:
{"hour": 12, "minute": 3}
